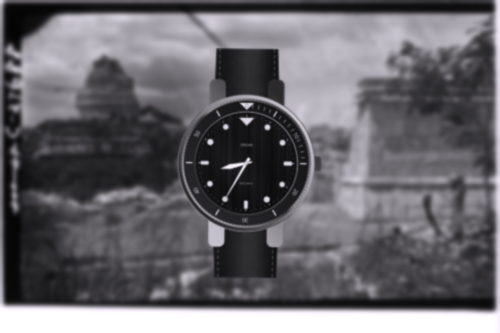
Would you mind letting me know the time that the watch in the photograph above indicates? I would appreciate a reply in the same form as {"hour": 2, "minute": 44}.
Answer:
{"hour": 8, "minute": 35}
